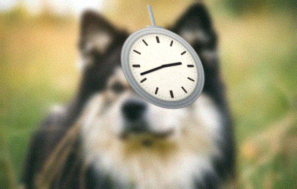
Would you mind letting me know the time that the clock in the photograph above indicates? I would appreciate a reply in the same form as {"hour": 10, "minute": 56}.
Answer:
{"hour": 2, "minute": 42}
